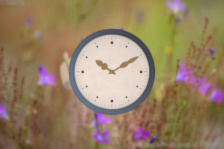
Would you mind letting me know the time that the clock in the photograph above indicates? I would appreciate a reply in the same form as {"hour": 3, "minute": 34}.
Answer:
{"hour": 10, "minute": 10}
